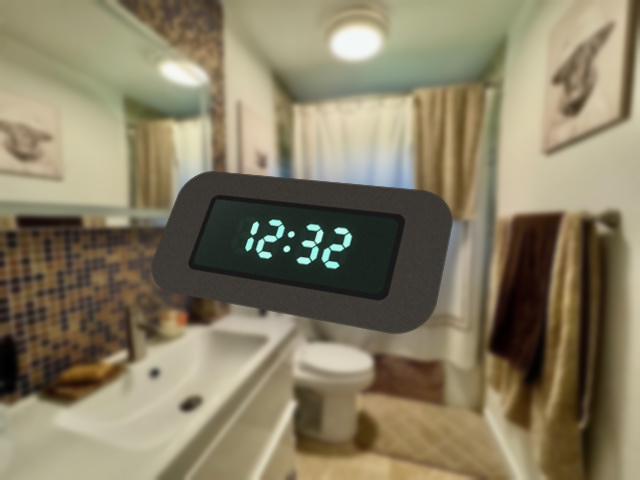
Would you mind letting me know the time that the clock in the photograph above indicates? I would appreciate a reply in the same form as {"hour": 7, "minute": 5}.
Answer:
{"hour": 12, "minute": 32}
